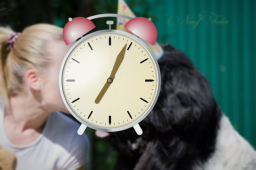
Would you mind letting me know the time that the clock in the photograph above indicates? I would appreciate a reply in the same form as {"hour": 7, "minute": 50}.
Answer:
{"hour": 7, "minute": 4}
